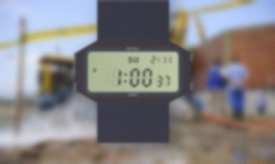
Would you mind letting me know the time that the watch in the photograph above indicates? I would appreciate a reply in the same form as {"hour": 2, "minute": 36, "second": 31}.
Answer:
{"hour": 1, "minute": 0, "second": 37}
